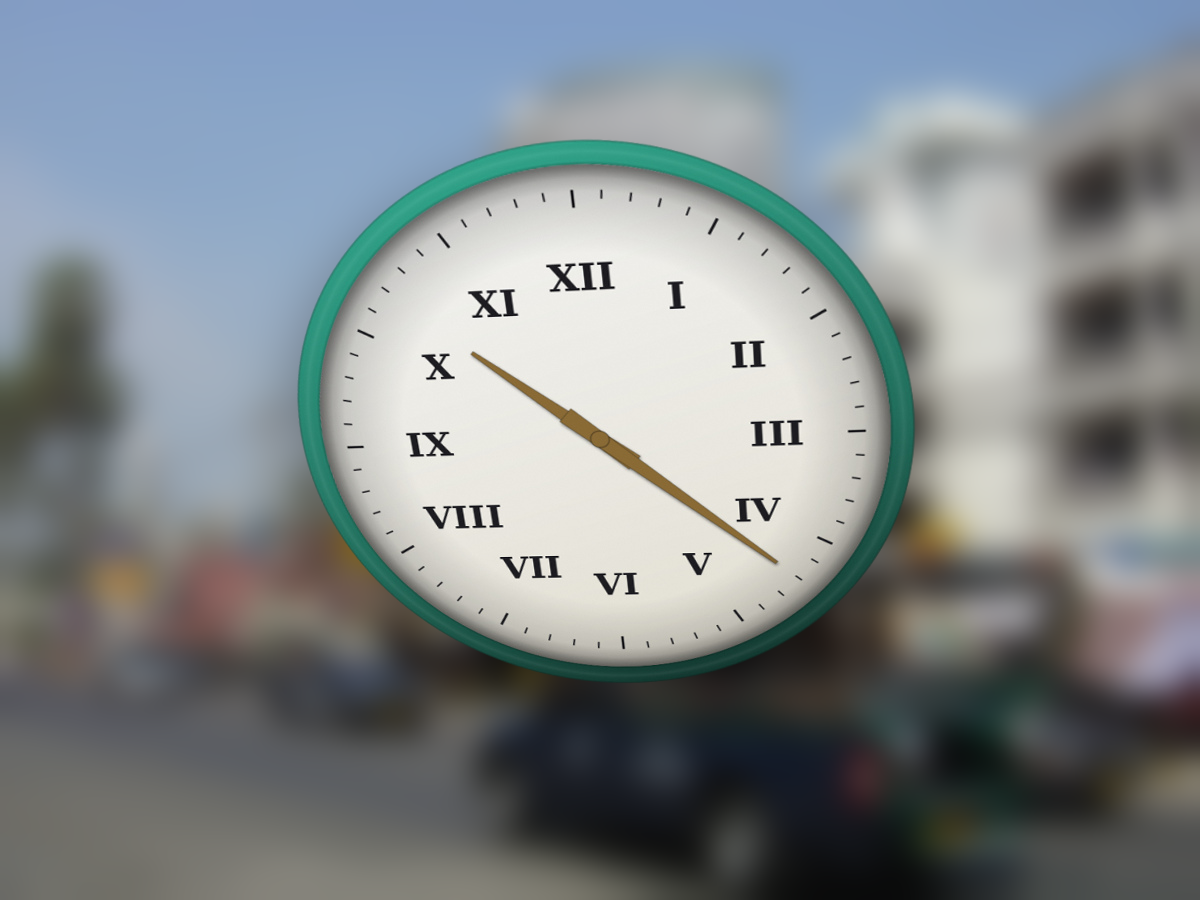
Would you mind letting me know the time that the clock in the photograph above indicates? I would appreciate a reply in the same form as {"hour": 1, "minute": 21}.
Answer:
{"hour": 10, "minute": 22}
